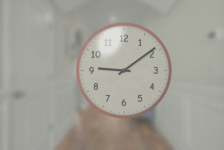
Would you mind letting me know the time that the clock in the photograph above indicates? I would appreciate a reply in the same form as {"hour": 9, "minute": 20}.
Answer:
{"hour": 9, "minute": 9}
